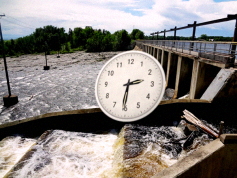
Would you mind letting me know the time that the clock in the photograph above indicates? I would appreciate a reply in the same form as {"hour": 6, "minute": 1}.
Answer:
{"hour": 2, "minute": 31}
